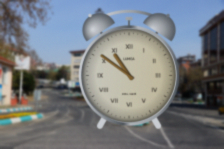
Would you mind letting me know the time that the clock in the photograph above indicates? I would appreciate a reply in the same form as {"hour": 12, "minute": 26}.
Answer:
{"hour": 10, "minute": 51}
